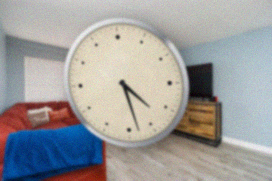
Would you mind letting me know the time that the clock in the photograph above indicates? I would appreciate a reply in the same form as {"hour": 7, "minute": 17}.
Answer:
{"hour": 4, "minute": 28}
